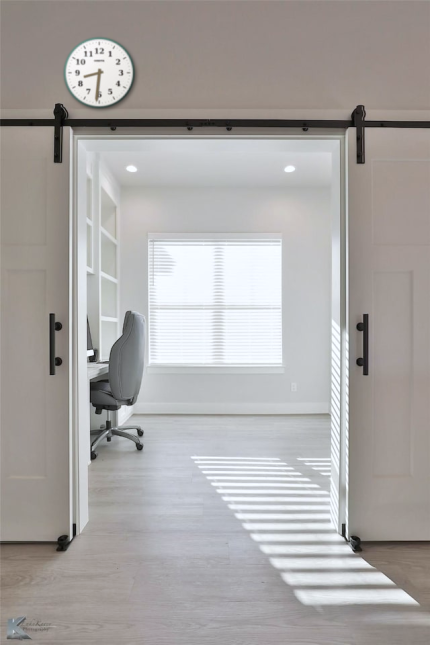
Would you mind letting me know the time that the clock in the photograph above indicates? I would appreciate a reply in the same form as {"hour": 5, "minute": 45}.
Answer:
{"hour": 8, "minute": 31}
